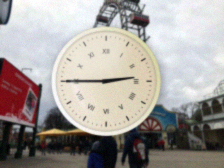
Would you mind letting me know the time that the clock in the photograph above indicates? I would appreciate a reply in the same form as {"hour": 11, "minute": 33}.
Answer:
{"hour": 2, "minute": 45}
